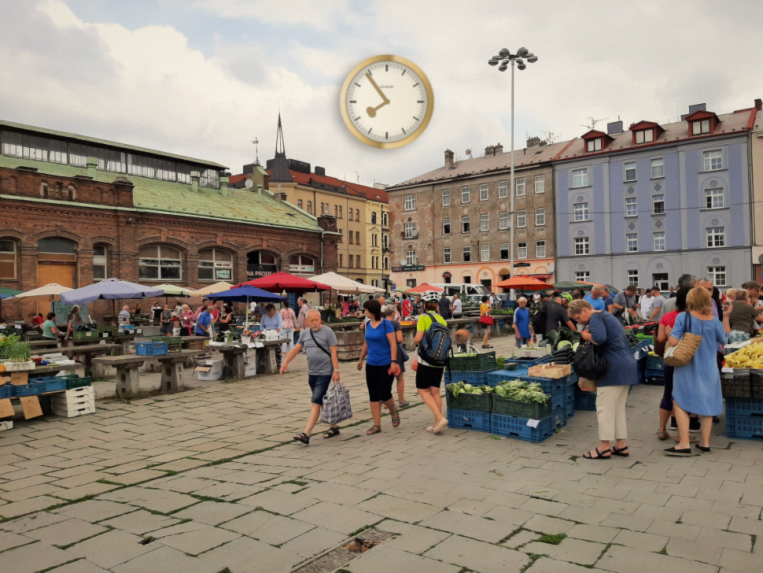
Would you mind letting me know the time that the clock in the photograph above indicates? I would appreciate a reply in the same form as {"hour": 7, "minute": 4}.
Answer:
{"hour": 7, "minute": 54}
